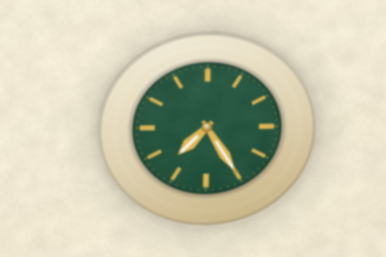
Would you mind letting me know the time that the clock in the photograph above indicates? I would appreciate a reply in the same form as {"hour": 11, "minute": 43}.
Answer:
{"hour": 7, "minute": 25}
